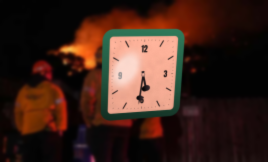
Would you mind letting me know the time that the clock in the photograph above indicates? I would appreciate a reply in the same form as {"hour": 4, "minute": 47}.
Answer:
{"hour": 5, "minute": 31}
